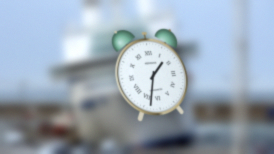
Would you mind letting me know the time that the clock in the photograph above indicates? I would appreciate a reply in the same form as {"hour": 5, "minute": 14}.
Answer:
{"hour": 1, "minute": 33}
